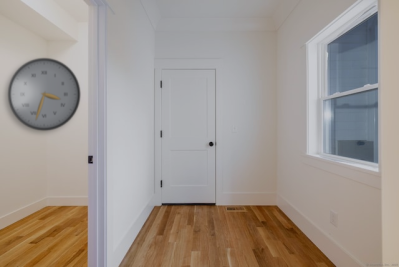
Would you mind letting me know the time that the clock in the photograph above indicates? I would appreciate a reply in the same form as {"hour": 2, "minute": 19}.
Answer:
{"hour": 3, "minute": 33}
